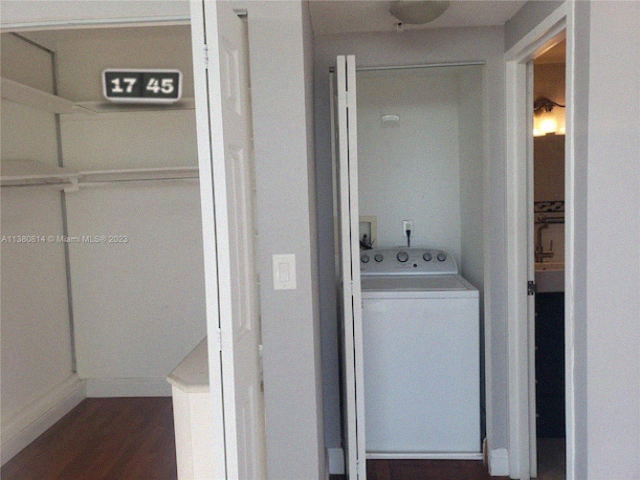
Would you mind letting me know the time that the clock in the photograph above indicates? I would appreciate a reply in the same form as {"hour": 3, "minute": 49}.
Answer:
{"hour": 17, "minute": 45}
